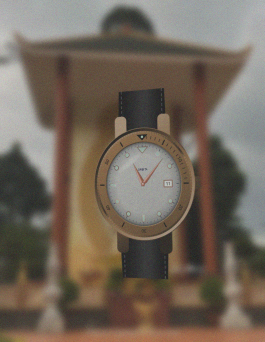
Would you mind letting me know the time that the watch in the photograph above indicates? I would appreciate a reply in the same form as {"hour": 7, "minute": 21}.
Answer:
{"hour": 11, "minute": 7}
